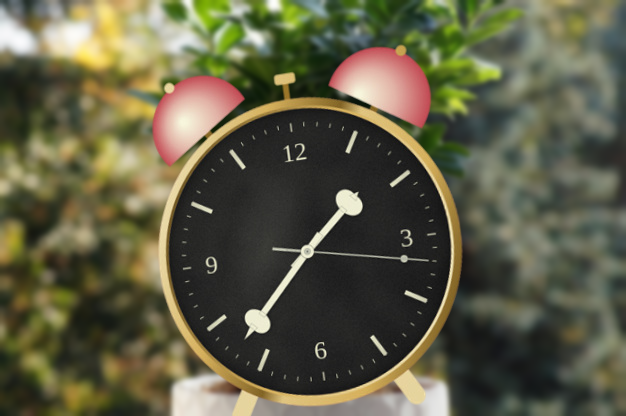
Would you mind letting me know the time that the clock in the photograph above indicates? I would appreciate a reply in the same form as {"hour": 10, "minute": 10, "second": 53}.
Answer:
{"hour": 1, "minute": 37, "second": 17}
